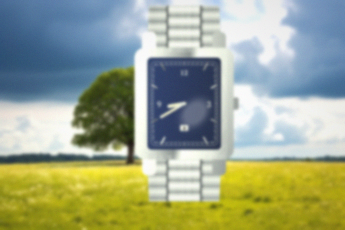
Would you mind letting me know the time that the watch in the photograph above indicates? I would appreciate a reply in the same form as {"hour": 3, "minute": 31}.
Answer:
{"hour": 8, "minute": 40}
